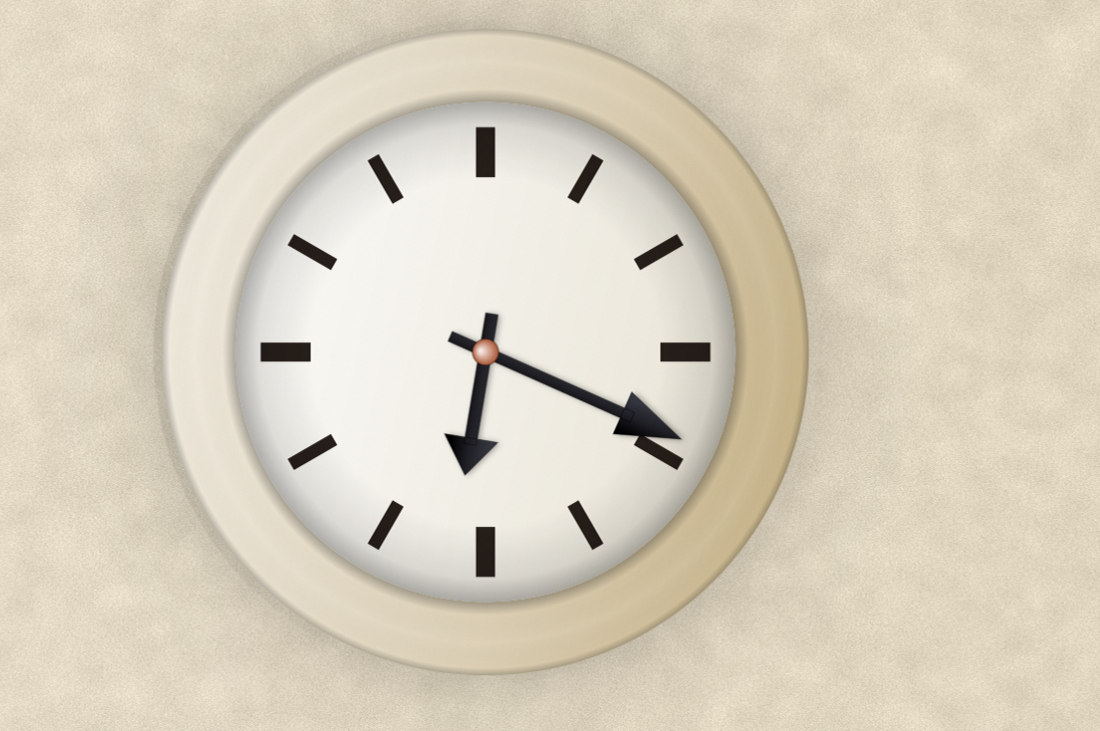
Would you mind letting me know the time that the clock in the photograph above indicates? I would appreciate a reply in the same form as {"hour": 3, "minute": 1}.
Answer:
{"hour": 6, "minute": 19}
